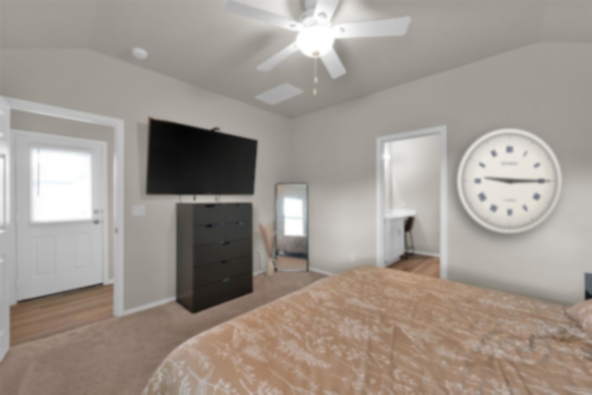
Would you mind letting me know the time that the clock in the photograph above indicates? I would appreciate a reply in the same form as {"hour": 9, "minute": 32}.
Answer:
{"hour": 9, "minute": 15}
